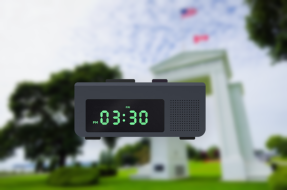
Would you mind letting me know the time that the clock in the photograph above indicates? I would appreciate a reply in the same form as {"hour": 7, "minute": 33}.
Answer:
{"hour": 3, "minute": 30}
